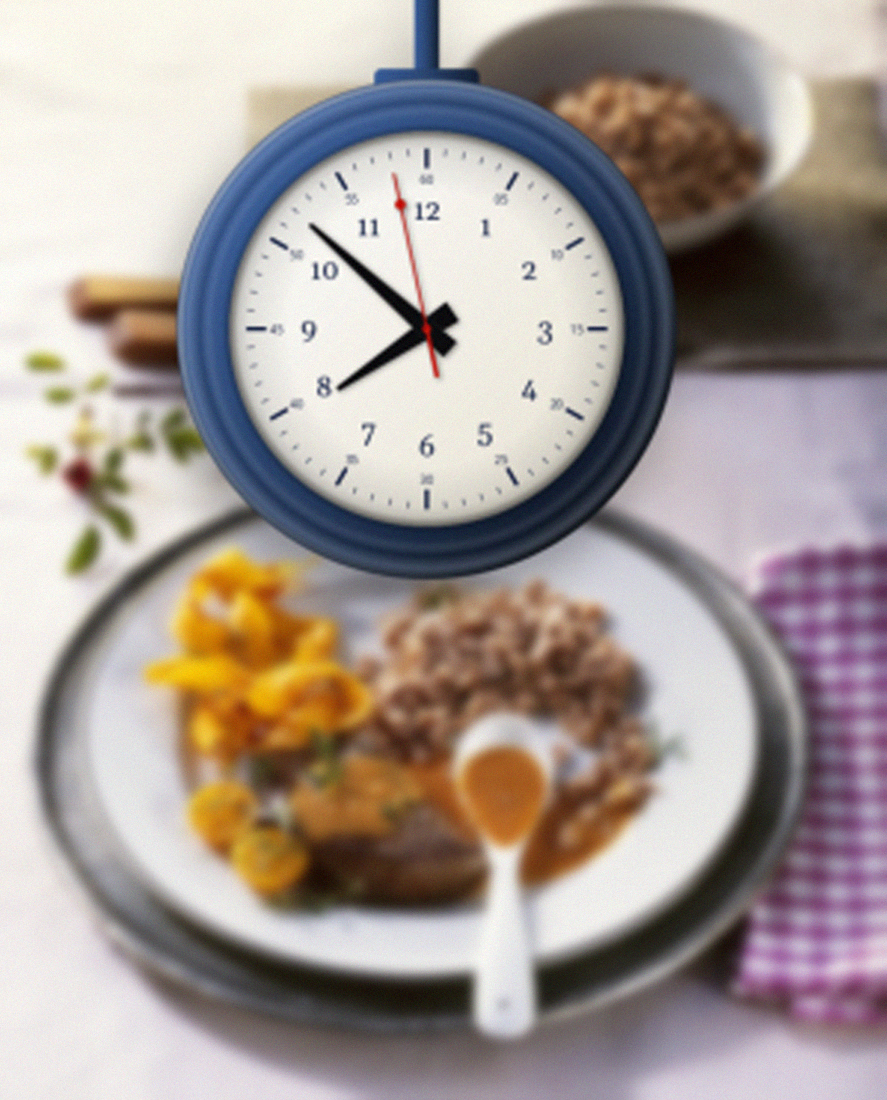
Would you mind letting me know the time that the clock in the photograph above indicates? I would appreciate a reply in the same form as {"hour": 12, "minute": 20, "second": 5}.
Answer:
{"hour": 7, "minute": 51, "second": 58}
